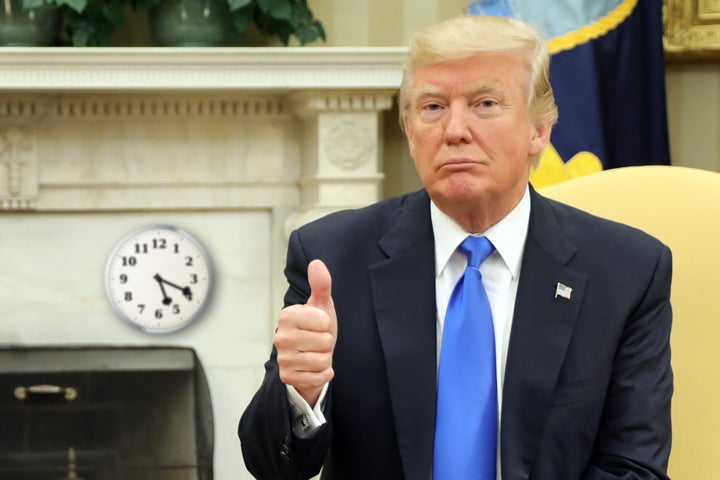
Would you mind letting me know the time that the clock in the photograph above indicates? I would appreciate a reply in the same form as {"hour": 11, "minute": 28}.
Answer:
{"hour": 5, "minute": 19}
